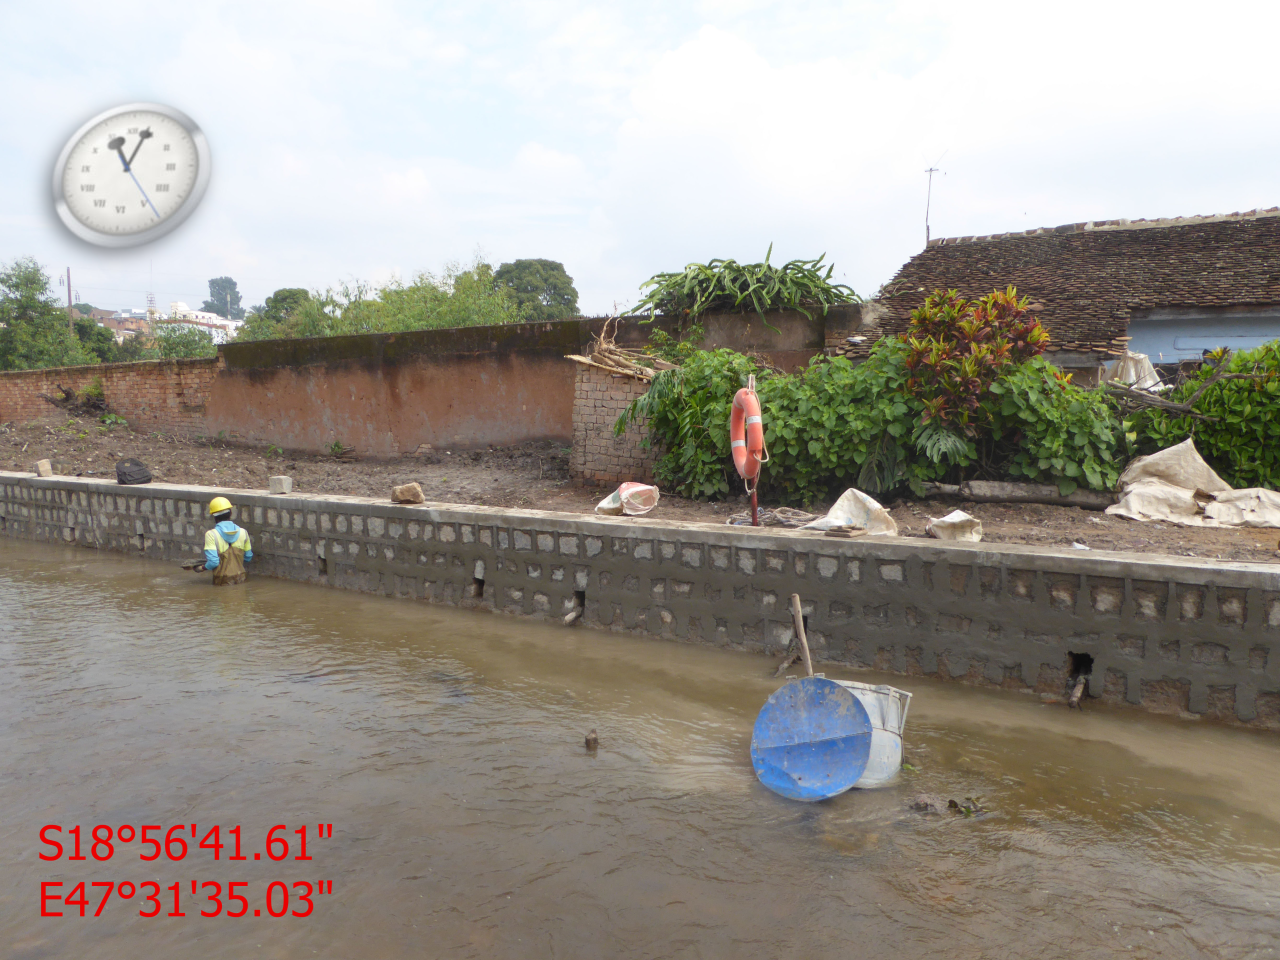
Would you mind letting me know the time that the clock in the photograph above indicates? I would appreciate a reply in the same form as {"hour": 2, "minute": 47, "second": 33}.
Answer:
{"hour": 11, "minute": 3, "second": 24}
